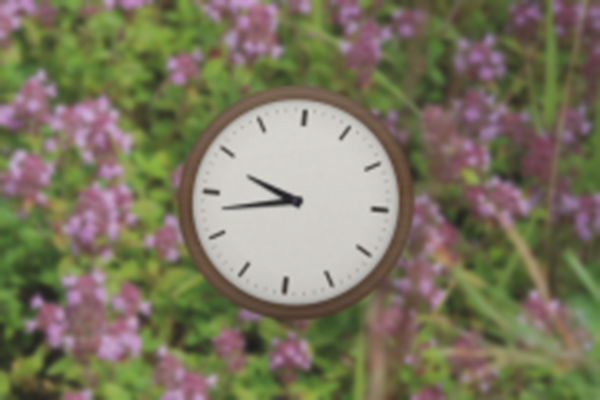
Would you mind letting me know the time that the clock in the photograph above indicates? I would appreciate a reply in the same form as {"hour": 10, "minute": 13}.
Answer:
{"hour": 9, "minute": 43}
